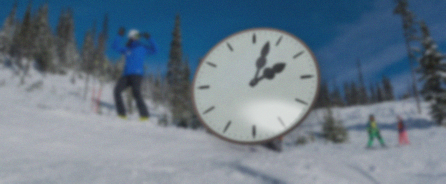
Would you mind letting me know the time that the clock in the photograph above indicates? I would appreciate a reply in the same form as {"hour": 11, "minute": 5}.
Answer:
{"hour": 2, "minute": 3}
